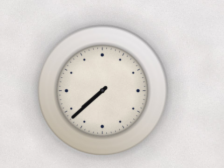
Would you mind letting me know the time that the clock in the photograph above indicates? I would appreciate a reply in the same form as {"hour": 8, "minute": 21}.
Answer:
{"hour": 7, "minute": 38}
